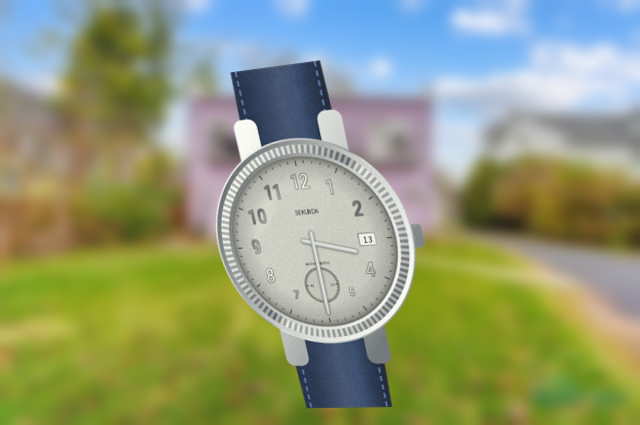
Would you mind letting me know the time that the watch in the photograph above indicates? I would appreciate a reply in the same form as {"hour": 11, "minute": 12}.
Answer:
{"hour": 3, "minute": 30}
